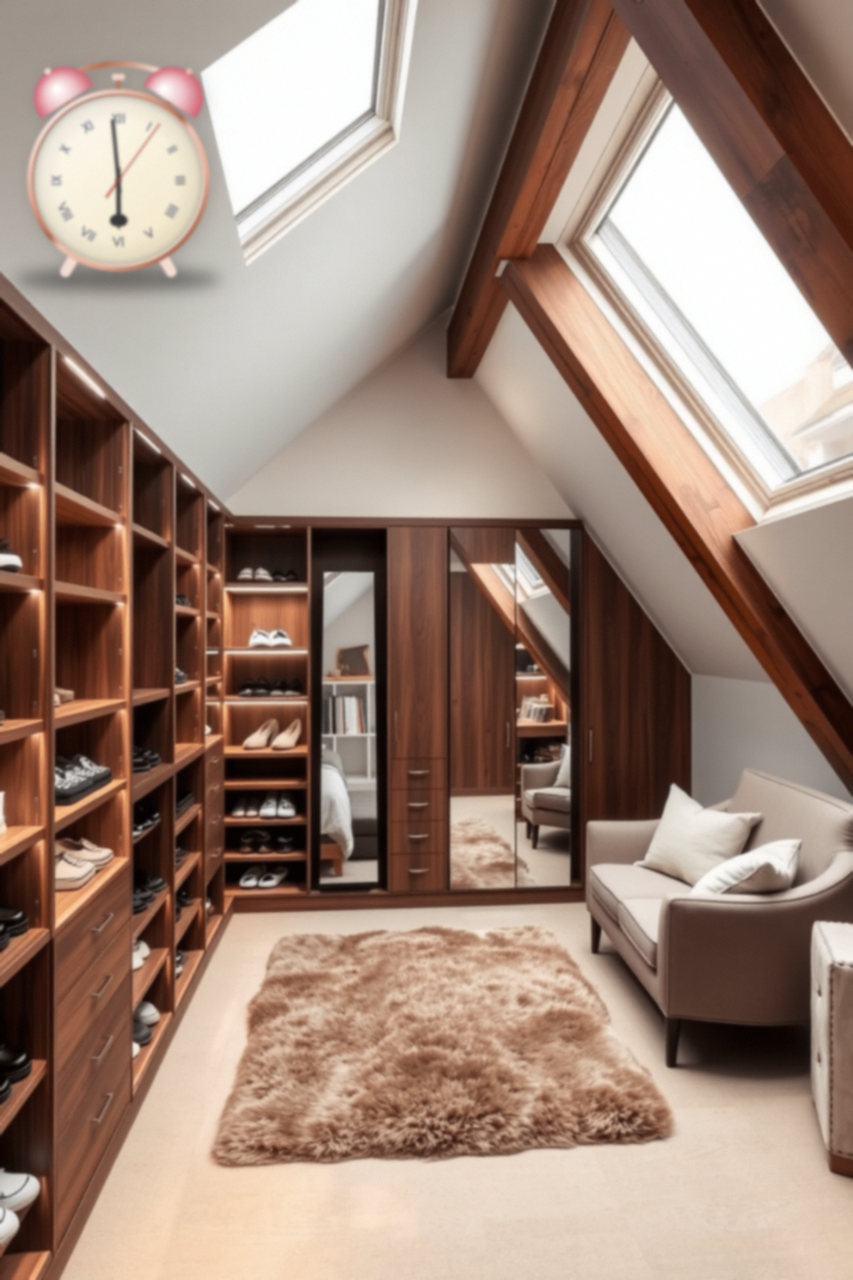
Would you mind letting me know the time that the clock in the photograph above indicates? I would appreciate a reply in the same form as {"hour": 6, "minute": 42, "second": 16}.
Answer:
{"hour": 5, "minute": 59, "second": 6}
